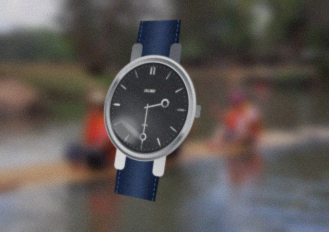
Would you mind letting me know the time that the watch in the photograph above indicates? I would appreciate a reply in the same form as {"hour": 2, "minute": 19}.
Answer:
{"hour": 2, "minute": 30}
